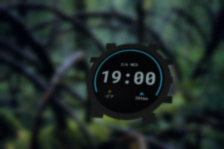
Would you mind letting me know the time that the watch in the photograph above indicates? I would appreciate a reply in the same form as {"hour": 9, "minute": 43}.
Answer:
{"hour": 19, "minute": 0}
